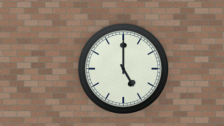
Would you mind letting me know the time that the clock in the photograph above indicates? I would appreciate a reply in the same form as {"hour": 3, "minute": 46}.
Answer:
{"hour": 5, "minute": 0}
